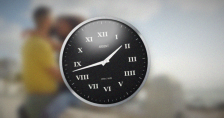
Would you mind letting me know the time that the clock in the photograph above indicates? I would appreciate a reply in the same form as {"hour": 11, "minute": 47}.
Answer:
{"hour": 1, "minute": 43}
